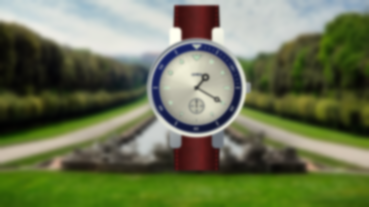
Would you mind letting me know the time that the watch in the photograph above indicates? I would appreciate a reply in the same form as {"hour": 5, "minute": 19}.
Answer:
{"hour": 1, "minute": 20}
